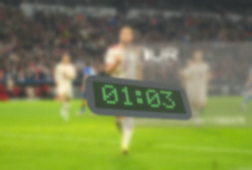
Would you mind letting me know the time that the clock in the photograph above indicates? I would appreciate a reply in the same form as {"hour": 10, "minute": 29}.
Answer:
{"hour": 1, "minute": 3}
